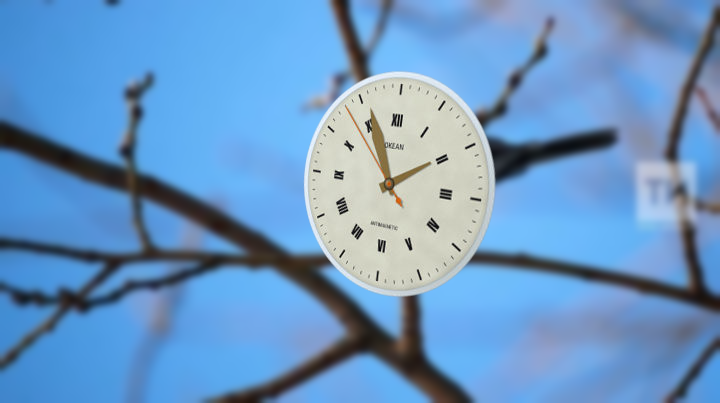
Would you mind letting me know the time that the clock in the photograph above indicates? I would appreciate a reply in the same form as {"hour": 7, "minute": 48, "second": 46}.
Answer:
{"hour": 1, "minute": 55, "second": 53}
